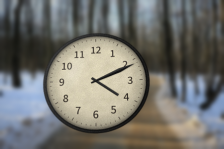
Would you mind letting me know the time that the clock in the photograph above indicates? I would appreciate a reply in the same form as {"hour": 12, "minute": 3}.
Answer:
{"hour": 4, "minute": 11}
